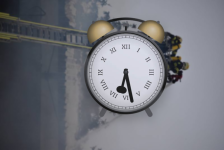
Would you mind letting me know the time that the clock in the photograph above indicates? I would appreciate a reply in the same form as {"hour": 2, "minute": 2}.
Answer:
{"hour": 6, "minute": 28}
